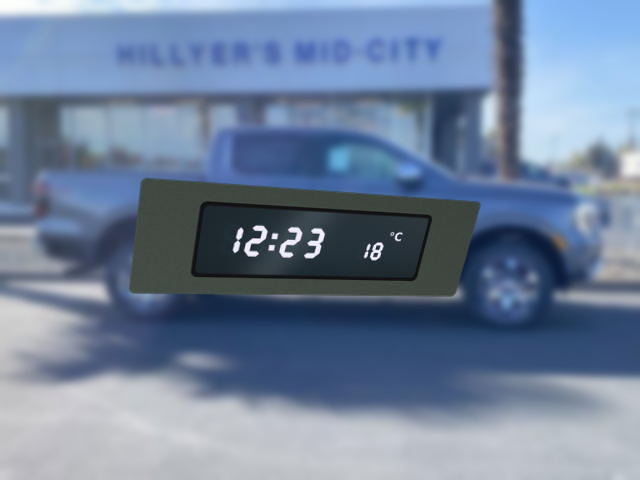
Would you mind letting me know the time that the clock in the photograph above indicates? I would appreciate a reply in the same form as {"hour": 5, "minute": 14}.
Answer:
{"hour": 12, "minute": 23}
